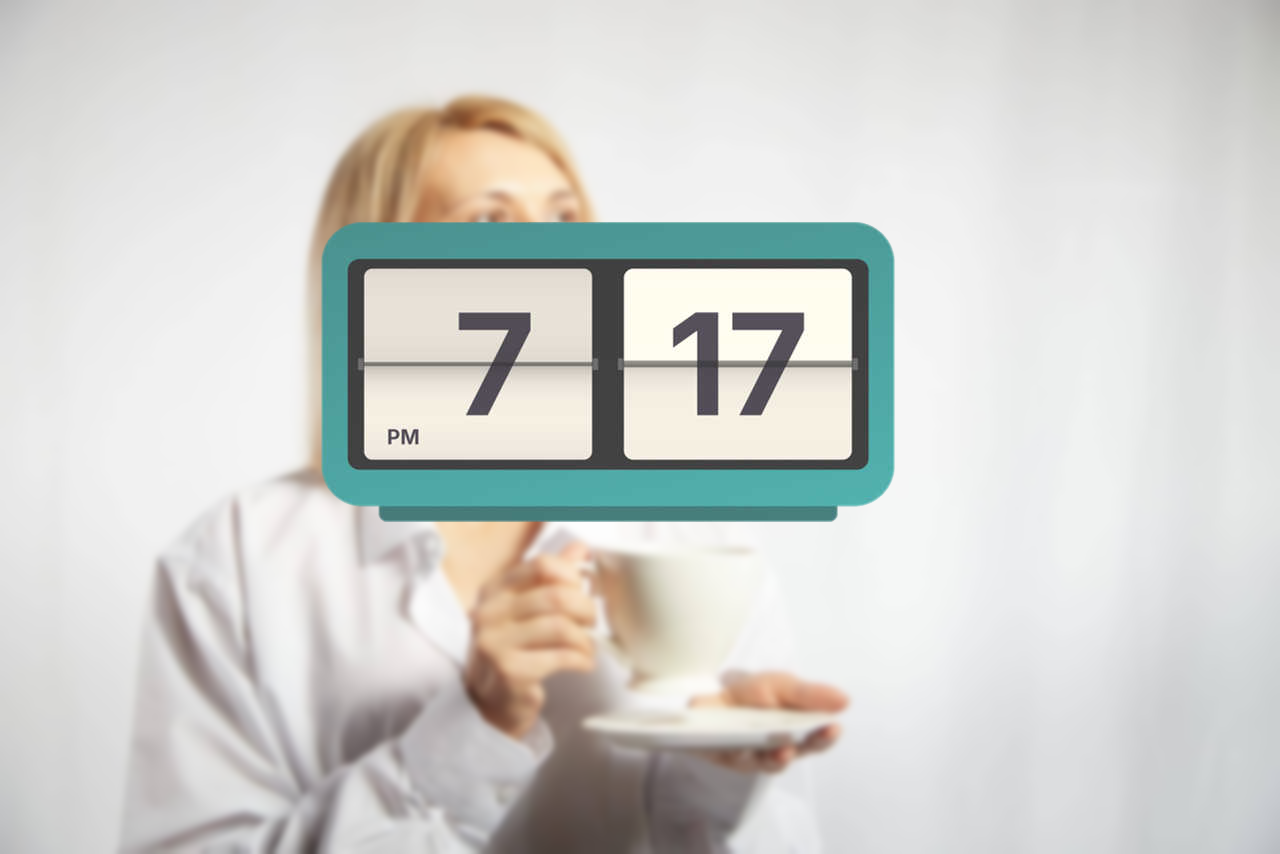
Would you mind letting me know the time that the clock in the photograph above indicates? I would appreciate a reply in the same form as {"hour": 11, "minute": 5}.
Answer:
{"hour": 7, "minute": 17}
